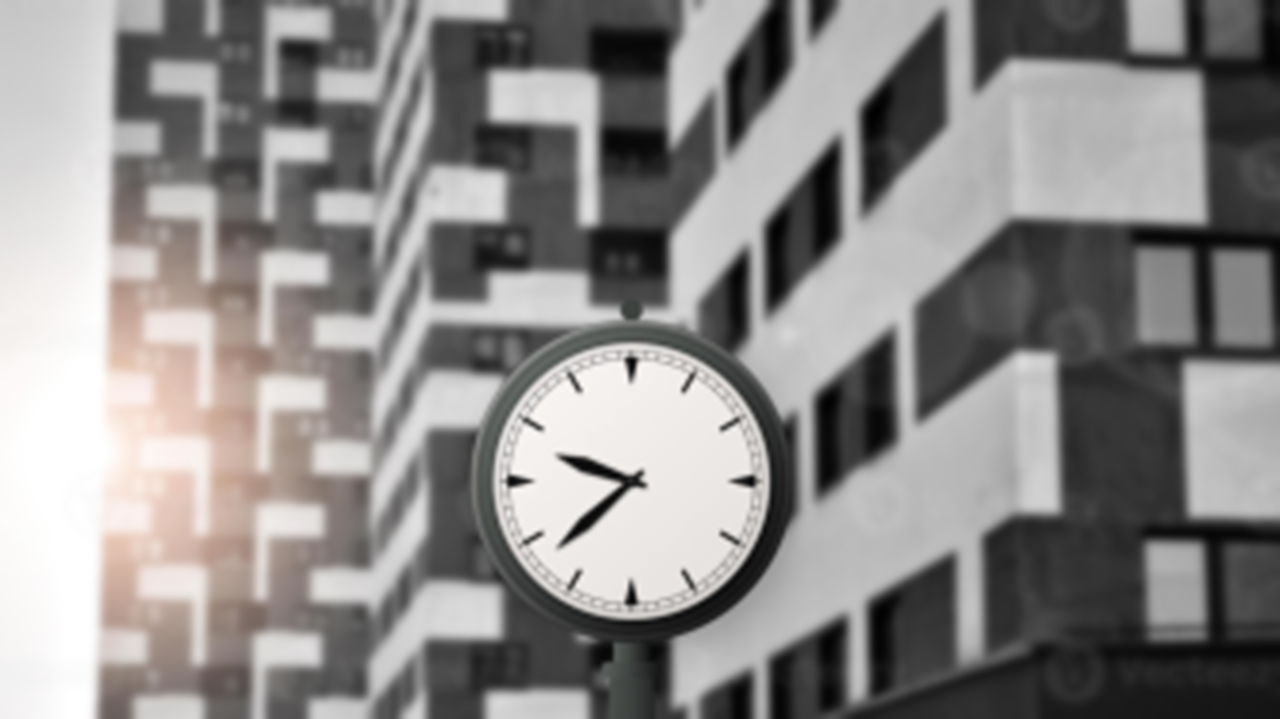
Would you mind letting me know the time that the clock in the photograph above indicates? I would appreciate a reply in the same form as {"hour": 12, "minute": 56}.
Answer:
{"hour": 9, "minute": 38}
